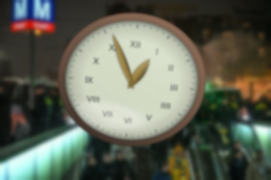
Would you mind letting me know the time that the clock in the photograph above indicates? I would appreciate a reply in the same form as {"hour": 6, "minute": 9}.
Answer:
{"hour": 12, "minute": 56}
